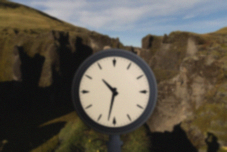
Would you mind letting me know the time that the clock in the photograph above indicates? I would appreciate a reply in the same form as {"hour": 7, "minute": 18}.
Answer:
{"hour": 10, "minute": 32}
